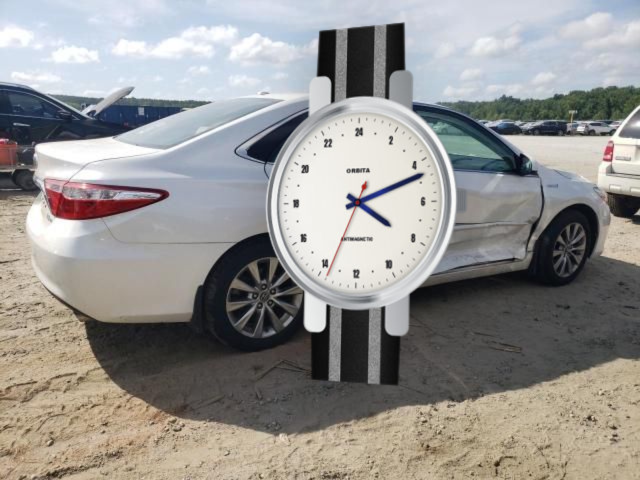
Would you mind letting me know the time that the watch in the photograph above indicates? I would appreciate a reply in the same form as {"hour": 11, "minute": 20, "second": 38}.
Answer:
{"hour": 8, "minute": 11, "second": 34}
